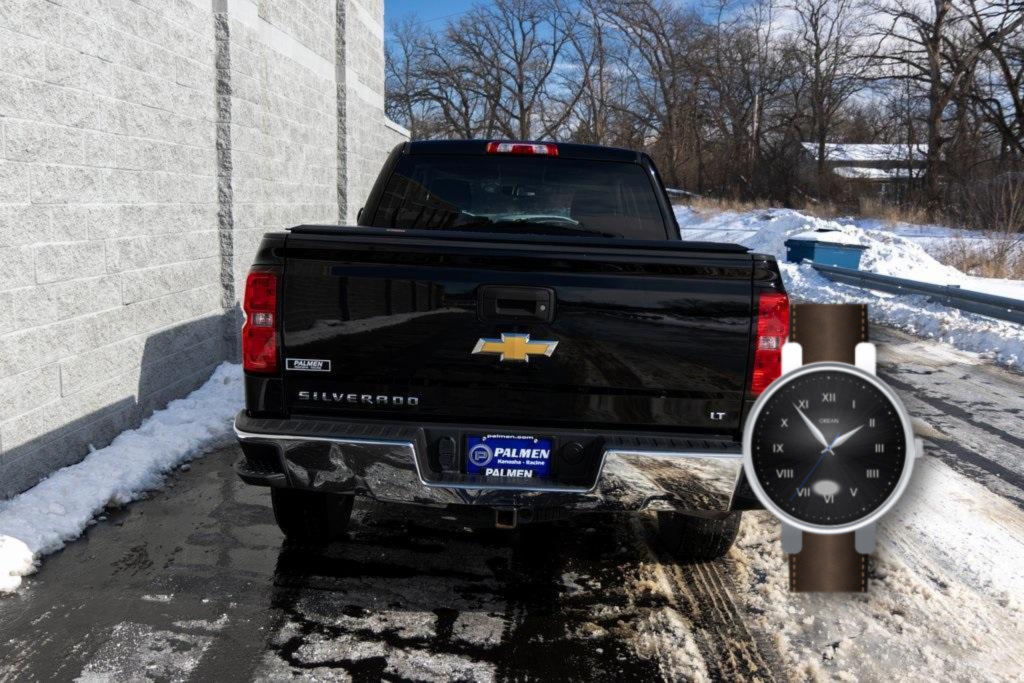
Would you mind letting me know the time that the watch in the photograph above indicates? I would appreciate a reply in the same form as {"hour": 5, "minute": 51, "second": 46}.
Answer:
{"hour": 1, "minute": 53, "second": 36}
